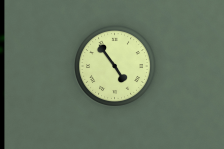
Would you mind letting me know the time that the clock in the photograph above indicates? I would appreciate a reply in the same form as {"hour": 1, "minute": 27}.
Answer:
{"hour": 4, "minute": 54}
